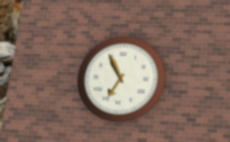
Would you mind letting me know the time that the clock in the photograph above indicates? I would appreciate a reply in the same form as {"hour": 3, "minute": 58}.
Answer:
{"hour": 6, "minute": 55}
